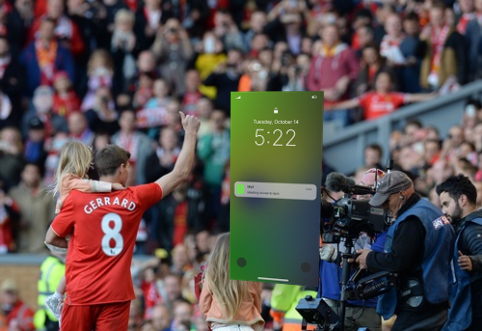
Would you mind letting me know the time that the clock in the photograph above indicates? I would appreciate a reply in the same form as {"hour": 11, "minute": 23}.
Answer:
{"hour": 5, "minute": 22}
